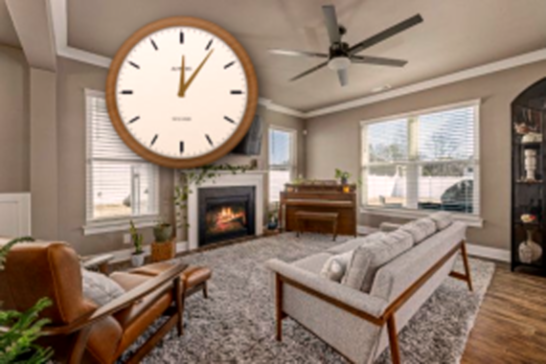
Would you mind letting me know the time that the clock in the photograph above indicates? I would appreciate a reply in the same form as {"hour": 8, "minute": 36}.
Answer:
{"hour": 12, "minute": 6}
